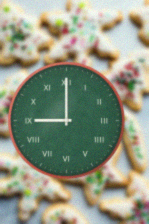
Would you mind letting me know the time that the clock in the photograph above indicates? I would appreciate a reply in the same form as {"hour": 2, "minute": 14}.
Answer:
{"hour": 9, "minute": 0}
